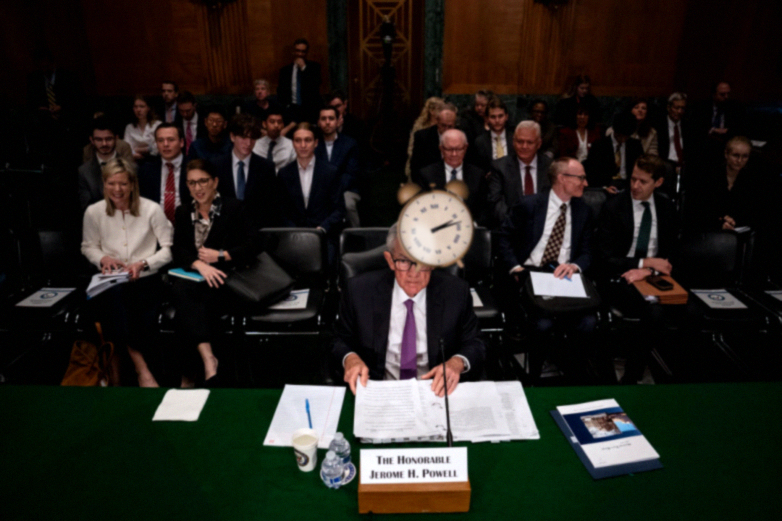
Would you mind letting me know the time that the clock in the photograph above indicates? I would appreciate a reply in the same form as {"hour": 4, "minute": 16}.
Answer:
{"hour": 2, "minute": 13}
